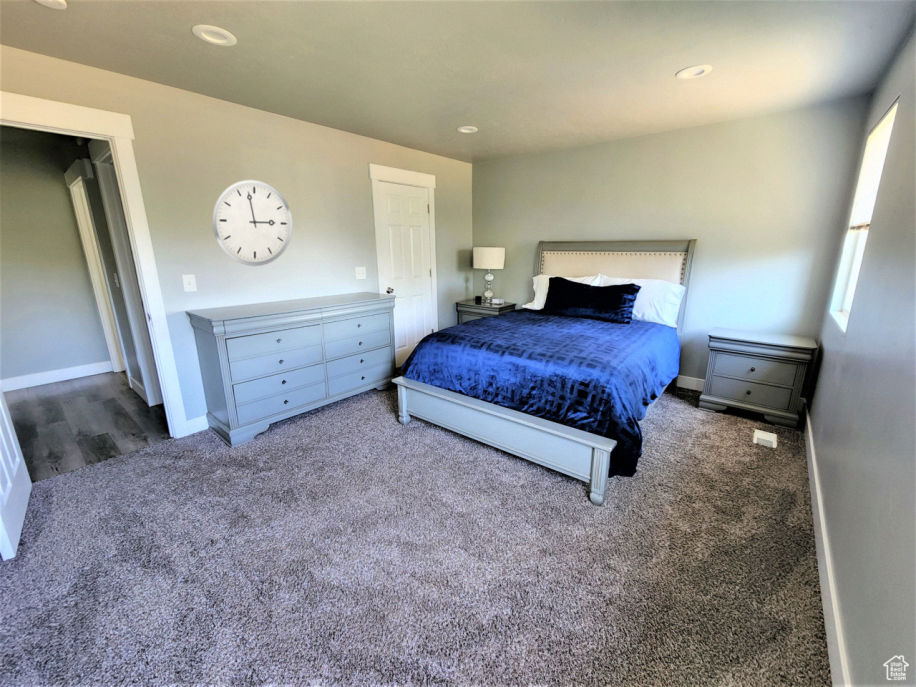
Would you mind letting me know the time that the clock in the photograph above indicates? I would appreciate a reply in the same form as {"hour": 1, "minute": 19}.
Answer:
{"hour": 2, "minute": 58}
